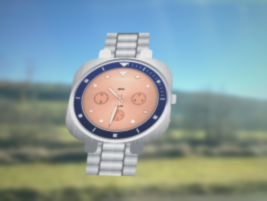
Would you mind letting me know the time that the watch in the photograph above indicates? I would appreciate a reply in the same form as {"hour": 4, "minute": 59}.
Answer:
{"hour": 10, "minute": 32}
